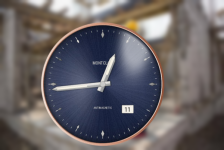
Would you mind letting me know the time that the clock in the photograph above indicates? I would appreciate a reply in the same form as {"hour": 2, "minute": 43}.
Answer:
{"hour": 12, "minute": 44}
